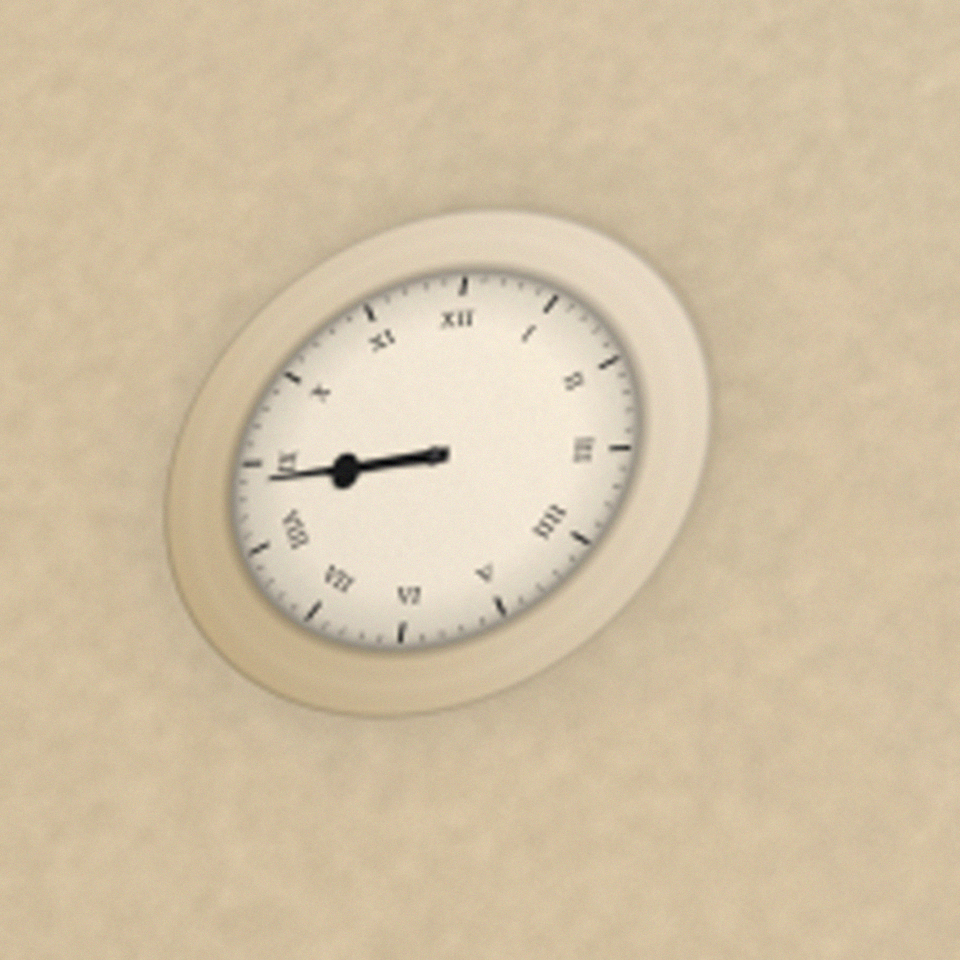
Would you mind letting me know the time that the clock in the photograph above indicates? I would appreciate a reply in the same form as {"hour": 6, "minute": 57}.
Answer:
{"hour": 8, "minute": 44}
